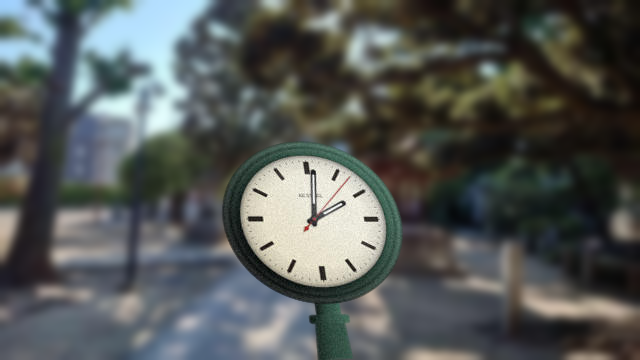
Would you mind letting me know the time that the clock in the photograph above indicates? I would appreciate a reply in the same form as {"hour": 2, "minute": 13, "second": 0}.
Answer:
{"hour": 2, "minute": 1, "second": 7}
